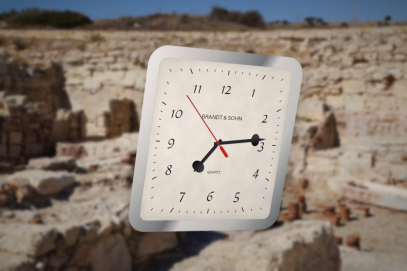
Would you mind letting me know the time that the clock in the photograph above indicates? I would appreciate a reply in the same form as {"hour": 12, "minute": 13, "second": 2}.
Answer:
{"hour": 7, "minute": 13, "second": 53}
